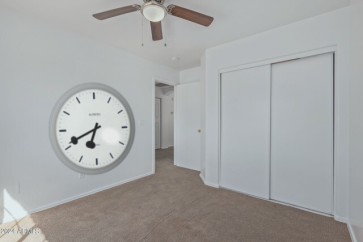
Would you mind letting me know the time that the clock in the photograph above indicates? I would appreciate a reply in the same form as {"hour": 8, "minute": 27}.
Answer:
{"hour": 6, "minute": 41}
